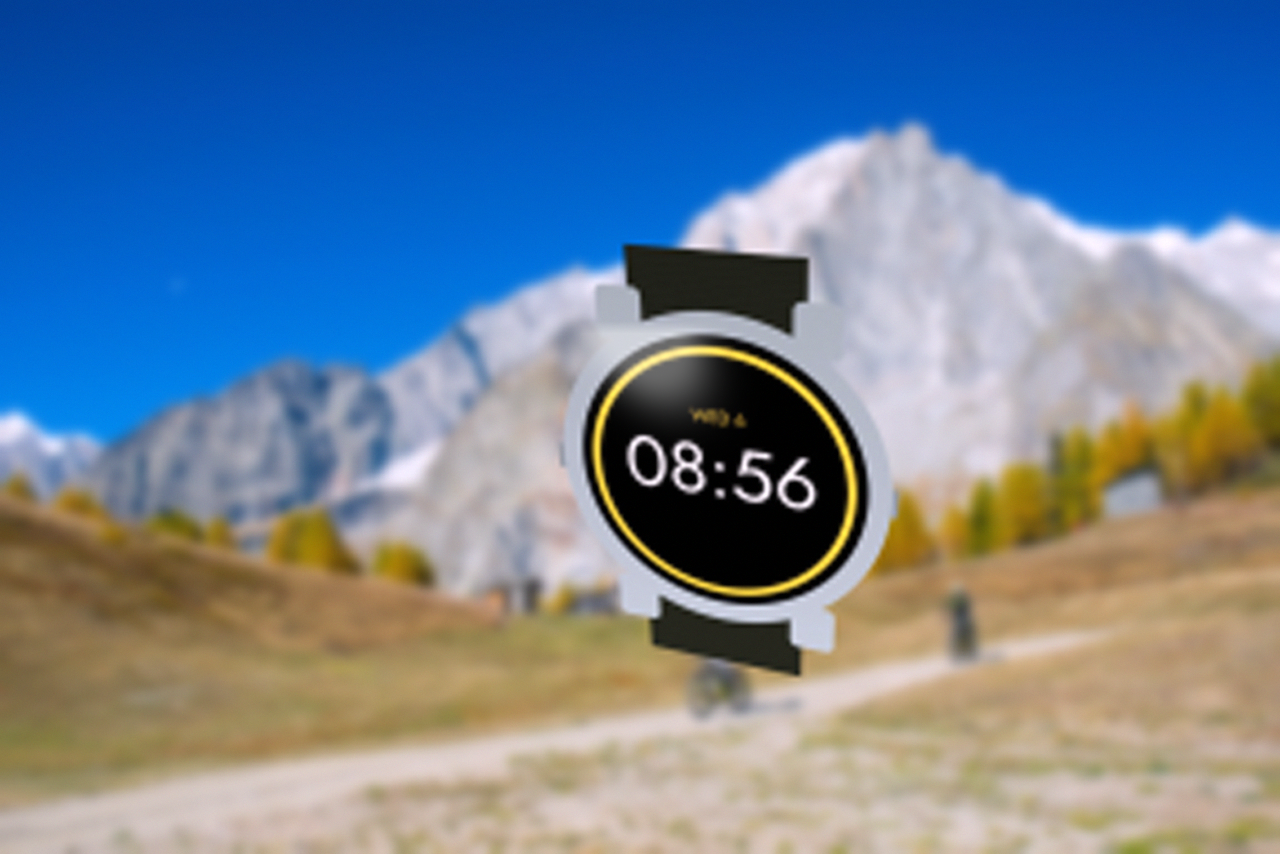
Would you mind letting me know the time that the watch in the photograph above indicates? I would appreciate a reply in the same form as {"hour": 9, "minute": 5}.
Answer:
{"hour": 8, "minute": 56}
